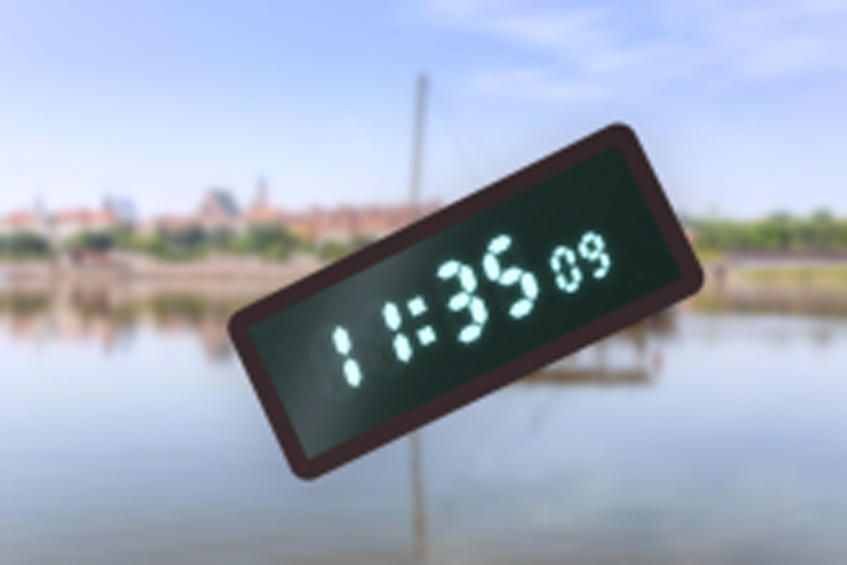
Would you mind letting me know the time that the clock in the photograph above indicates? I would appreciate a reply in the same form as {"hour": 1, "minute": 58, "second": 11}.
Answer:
{"hour": 11, "minute": 35, "second": 9}
